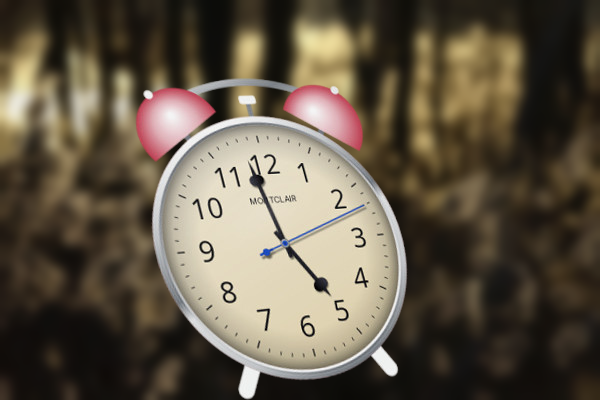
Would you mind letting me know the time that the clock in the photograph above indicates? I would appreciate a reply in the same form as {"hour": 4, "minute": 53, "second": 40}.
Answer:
{"hour": 4, "minute": 58, "second": 12}
